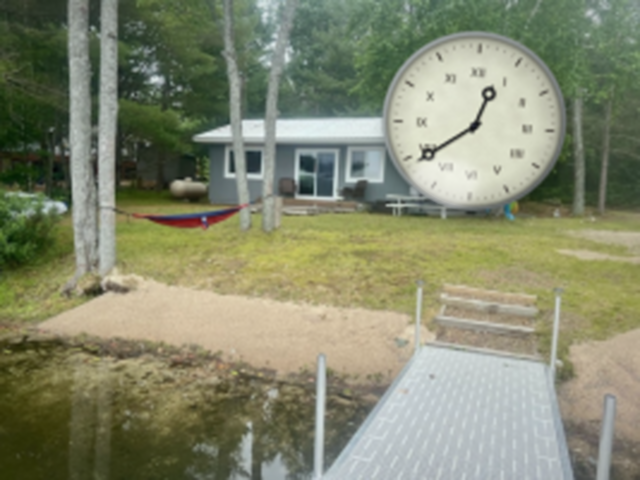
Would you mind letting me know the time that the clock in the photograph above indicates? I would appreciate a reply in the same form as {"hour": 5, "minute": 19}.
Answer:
{"hour": 12, "minute": 39}
